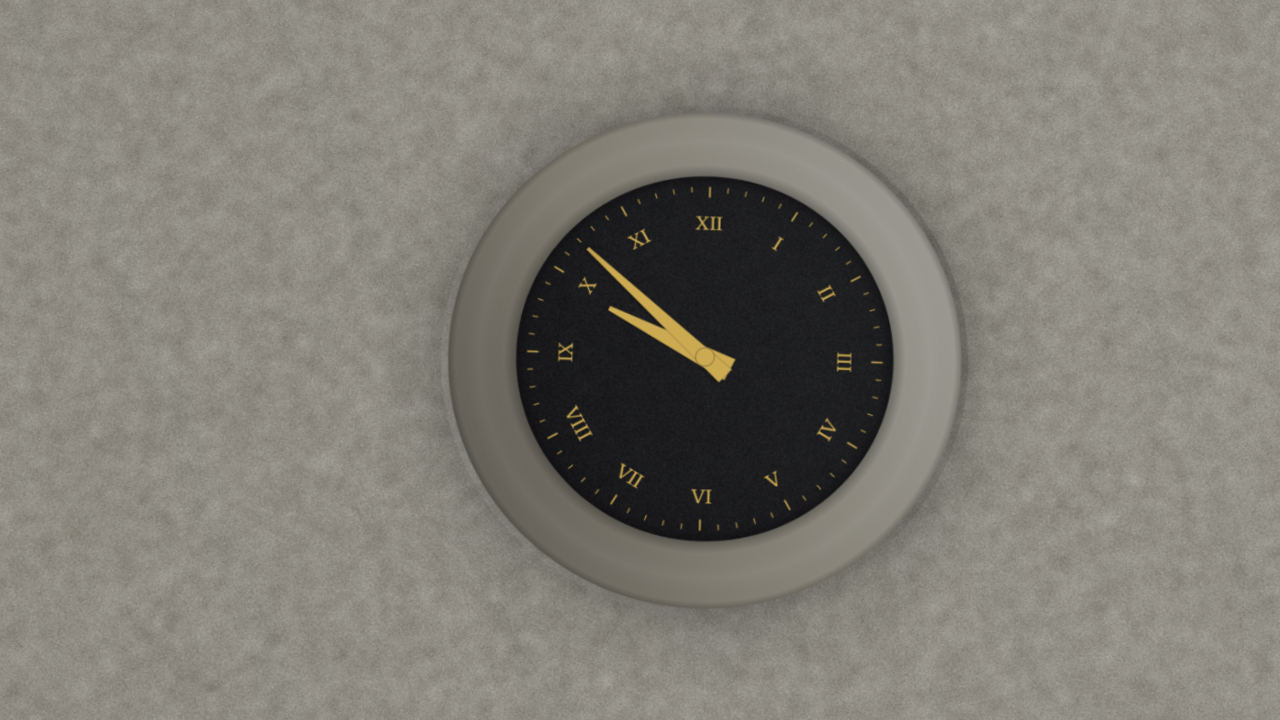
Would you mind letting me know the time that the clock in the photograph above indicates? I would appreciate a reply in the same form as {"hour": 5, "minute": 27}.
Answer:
{"hour": 9, "minute": 52}
